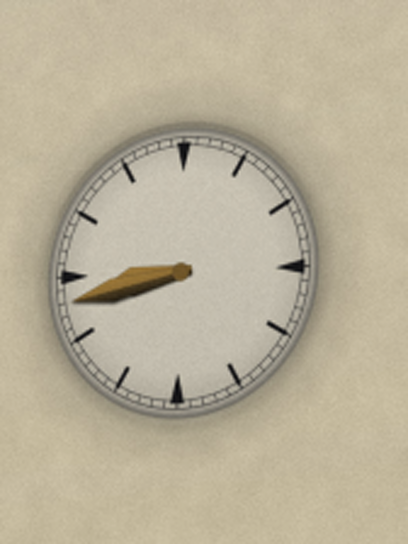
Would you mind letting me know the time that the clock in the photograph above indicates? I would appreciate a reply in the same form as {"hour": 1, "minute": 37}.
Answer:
{"hour": 8, "minute": 43}
